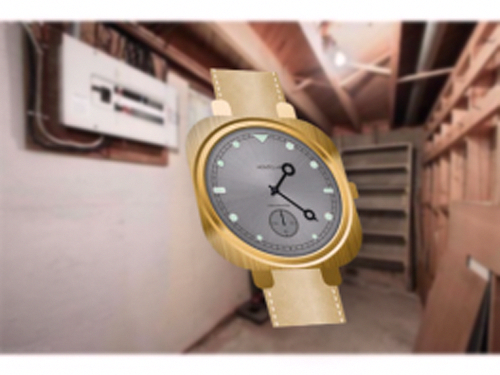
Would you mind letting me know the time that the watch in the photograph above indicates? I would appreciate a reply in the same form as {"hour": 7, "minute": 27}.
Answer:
{"hour": 1, "minute": 22}
